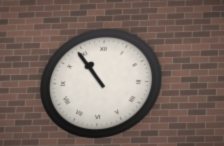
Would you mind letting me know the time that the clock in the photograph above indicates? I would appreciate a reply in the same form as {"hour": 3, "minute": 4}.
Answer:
{"hour": 10, "minute": 54}
